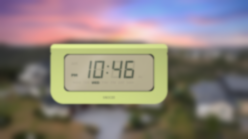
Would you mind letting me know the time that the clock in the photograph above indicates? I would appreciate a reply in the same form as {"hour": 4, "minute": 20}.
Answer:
{"hour": 10, "minute": 46}
